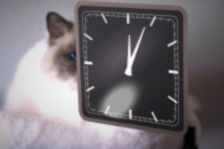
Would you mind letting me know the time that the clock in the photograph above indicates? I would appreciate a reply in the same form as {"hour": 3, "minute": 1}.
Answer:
{"hour": 12, "minute": 4}
